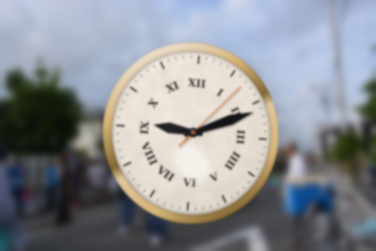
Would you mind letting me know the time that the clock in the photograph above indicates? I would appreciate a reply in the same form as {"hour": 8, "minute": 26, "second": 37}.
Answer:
{"hour": 9, "minute": 11, "second": 7}
